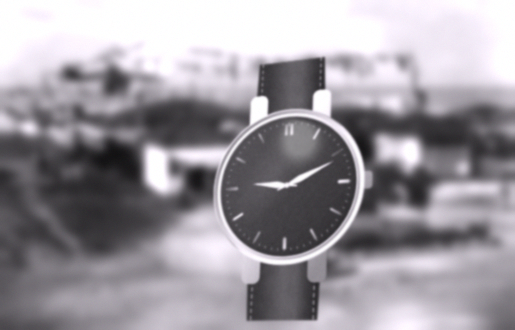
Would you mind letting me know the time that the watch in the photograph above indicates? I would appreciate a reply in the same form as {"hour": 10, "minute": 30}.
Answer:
{"hour": 9, "minute": 11}
